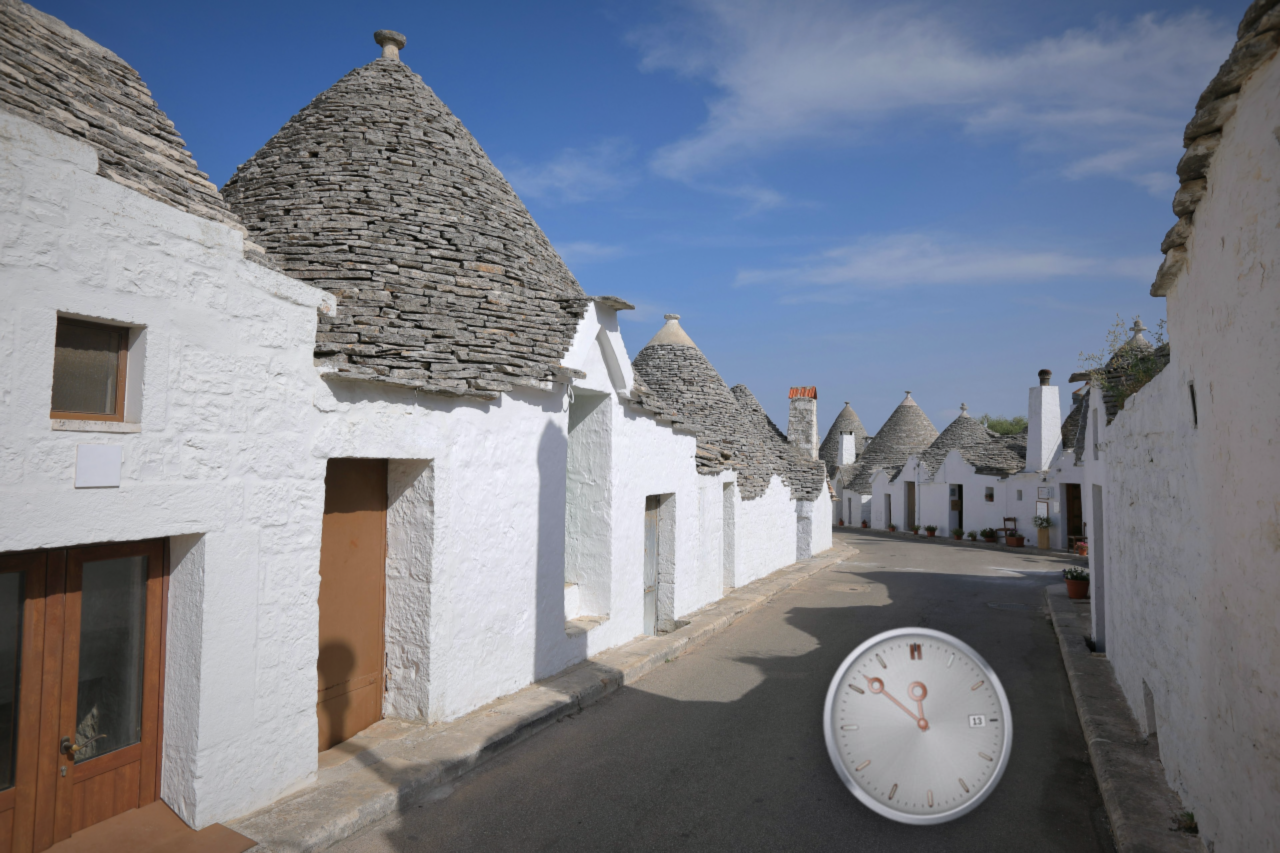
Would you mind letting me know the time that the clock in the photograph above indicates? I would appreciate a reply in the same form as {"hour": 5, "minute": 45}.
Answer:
{"hour": 11, "minute": 52}
